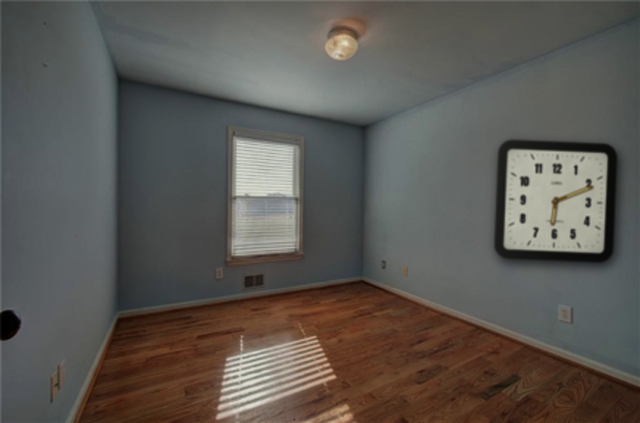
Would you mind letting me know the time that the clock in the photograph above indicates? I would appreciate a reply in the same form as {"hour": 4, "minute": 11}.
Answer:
{"hour": 6, "minute": 11}
